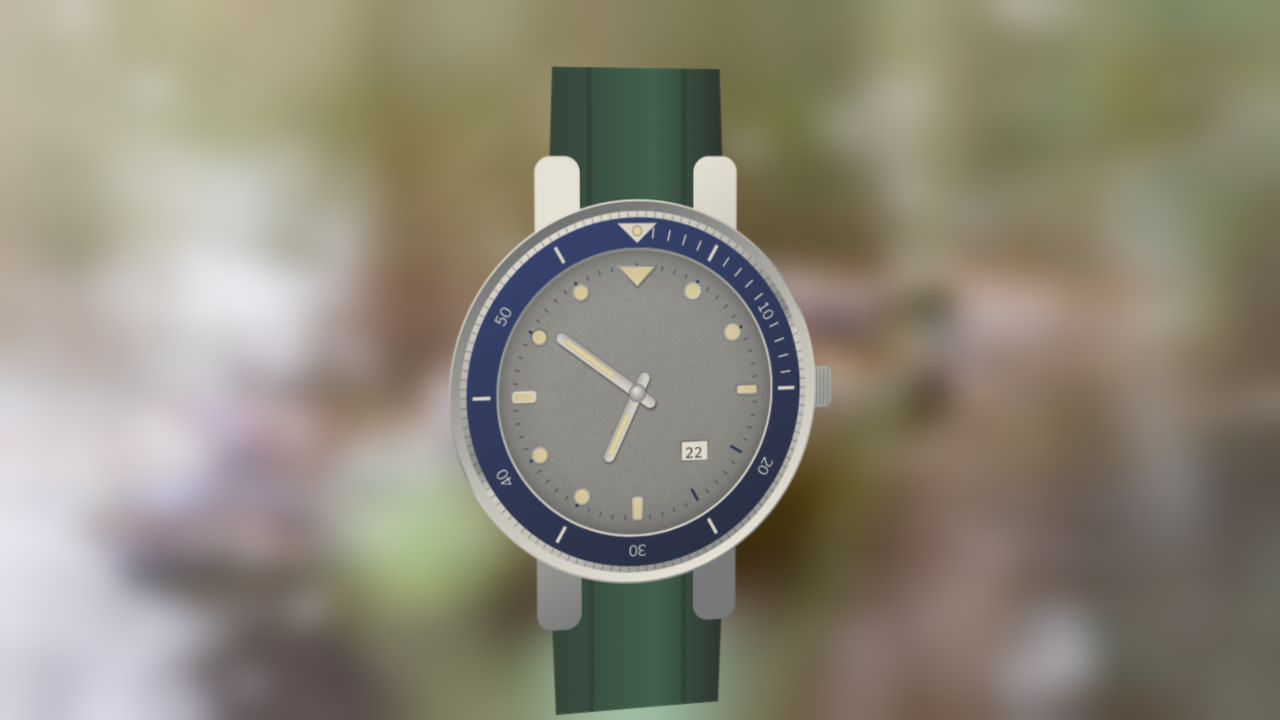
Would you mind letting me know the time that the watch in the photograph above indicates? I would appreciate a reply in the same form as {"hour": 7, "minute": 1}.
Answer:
{"hour": 6, "minute": 51}
